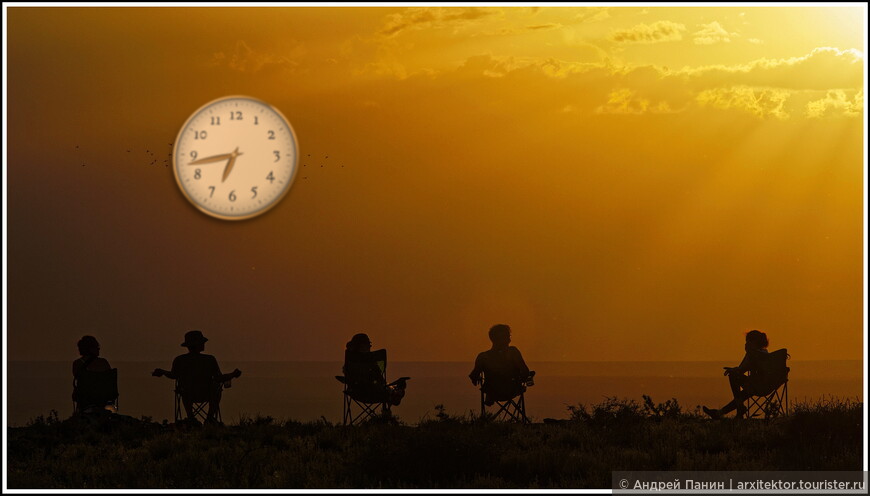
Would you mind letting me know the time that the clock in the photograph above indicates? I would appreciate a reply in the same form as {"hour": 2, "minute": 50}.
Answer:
{"hour": 6, "minute": 43}
